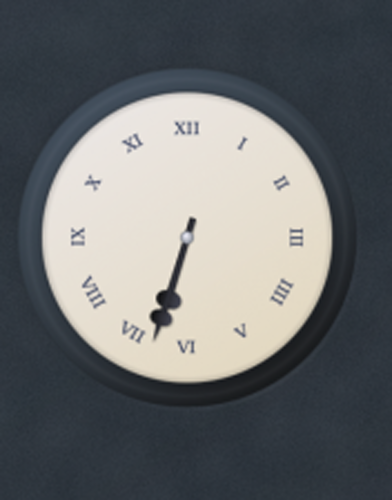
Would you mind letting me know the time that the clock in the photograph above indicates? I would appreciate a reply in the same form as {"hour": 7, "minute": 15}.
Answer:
{"hour": 6, "minute": 33}
